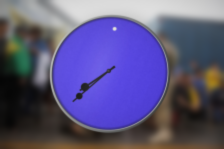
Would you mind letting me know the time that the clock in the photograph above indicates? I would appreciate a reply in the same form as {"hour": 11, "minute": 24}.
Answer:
{"hour": 7, "minute": 37}
